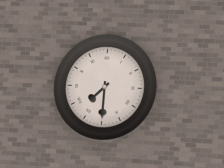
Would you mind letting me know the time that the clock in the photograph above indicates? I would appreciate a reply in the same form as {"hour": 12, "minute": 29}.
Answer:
{"hour": 7, "minute": 30}
